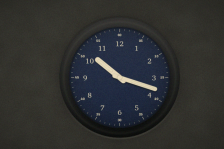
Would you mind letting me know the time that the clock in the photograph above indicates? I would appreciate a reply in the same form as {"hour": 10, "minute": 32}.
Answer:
{"hour": 10, "minute": 18}
